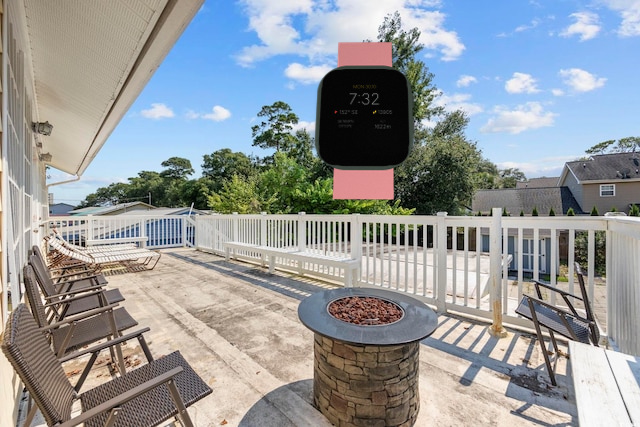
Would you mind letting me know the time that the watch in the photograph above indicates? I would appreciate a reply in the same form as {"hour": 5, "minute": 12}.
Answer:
{"hour": 7, "minute": 32}
